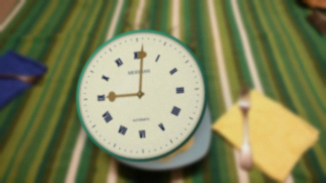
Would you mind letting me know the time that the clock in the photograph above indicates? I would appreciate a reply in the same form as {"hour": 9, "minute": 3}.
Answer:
{"hour": 9, "minute": 1}
